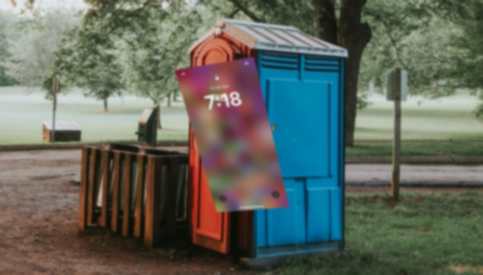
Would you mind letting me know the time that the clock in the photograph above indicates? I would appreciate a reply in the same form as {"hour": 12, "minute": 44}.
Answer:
{"hour": 7, "minute": 18}
